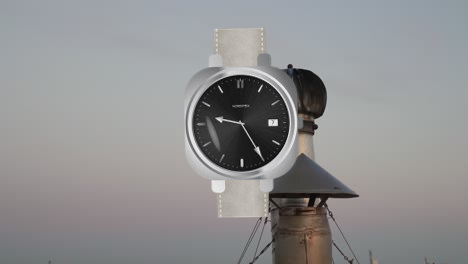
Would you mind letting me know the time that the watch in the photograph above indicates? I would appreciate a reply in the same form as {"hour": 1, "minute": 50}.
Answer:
{"hour": 9, "minute": 25}
